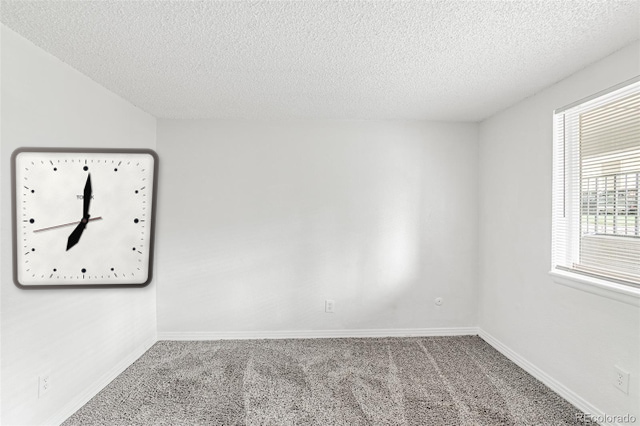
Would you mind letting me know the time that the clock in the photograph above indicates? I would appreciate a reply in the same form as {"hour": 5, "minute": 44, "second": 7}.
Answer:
{"hour": 7, "minute": 0, "second": 43}
